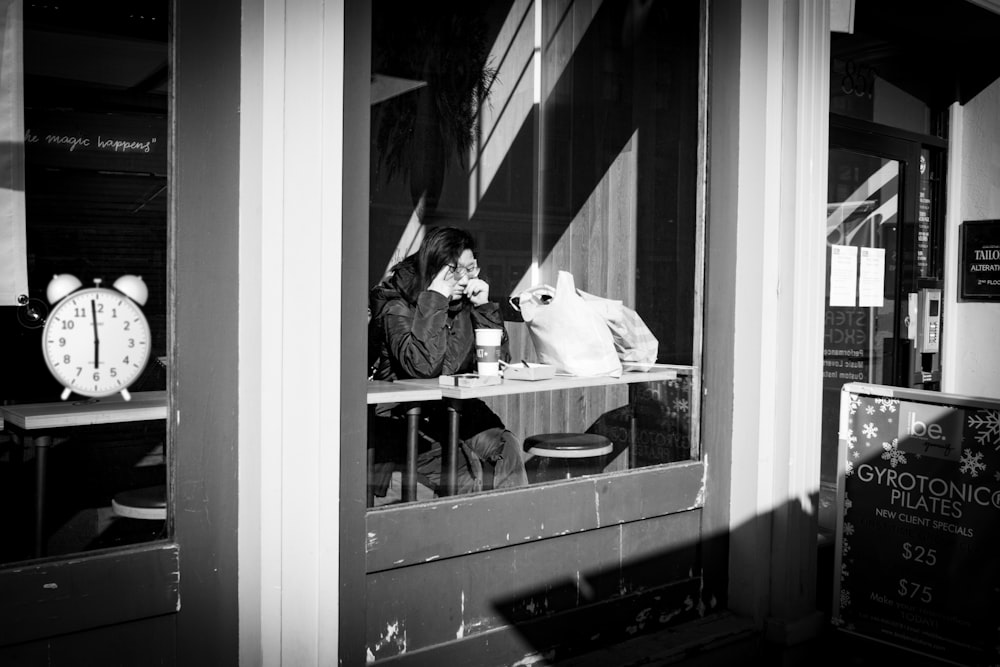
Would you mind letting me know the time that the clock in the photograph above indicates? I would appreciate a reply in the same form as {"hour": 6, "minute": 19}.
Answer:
{"hour": 5, "minute": 59}
